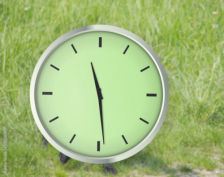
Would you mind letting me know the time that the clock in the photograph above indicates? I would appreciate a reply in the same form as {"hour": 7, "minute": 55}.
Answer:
{"hour": 11, "minute": 29}
